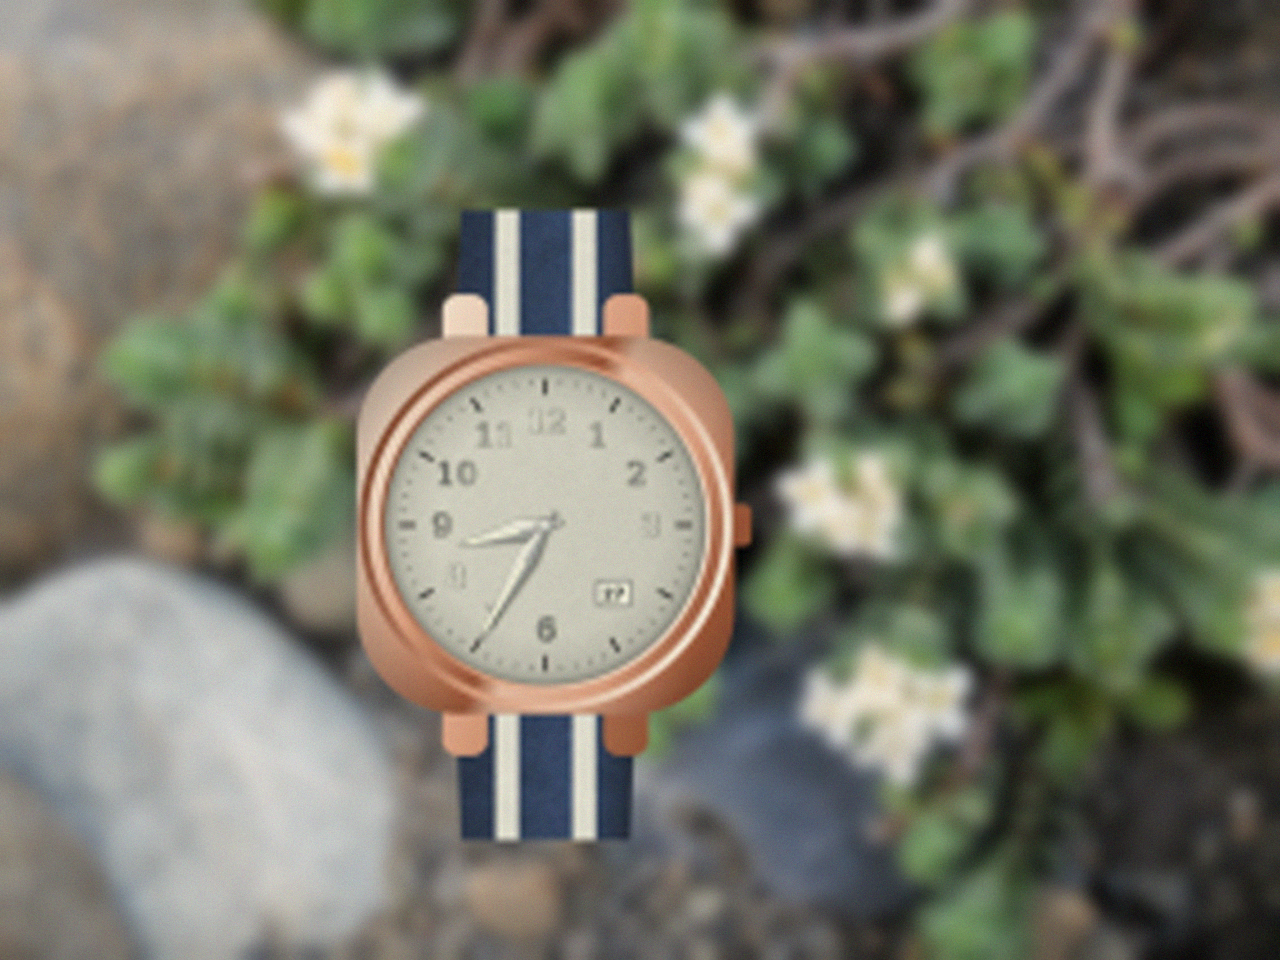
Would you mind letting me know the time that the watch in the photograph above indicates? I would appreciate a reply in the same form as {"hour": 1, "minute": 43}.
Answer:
{"hour": 8, "minute": 35}
